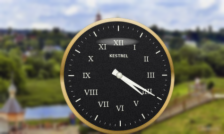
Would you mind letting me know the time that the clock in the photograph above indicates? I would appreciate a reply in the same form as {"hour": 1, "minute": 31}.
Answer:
{"hour": 4, "minute": 20}
